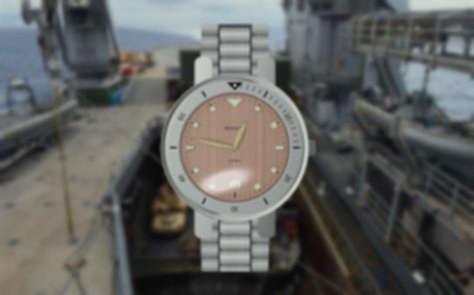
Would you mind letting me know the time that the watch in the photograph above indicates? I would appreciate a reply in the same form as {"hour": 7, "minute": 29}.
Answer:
{"hour": 12, "minute": 47}
